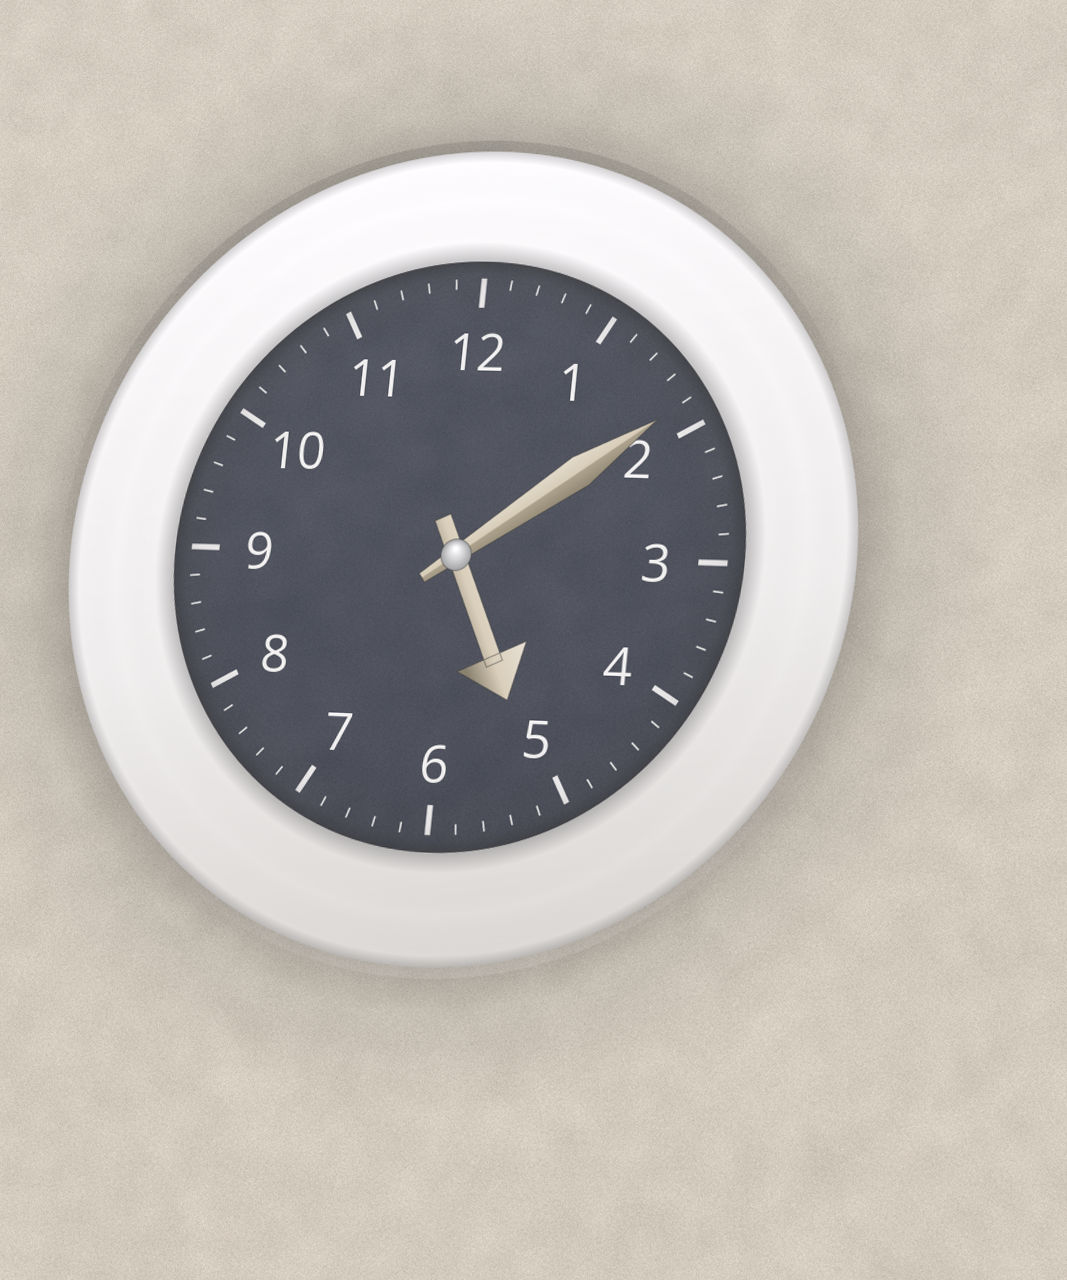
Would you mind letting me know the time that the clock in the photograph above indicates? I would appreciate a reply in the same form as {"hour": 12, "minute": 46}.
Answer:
{"hour": 5, "minute": 9}
